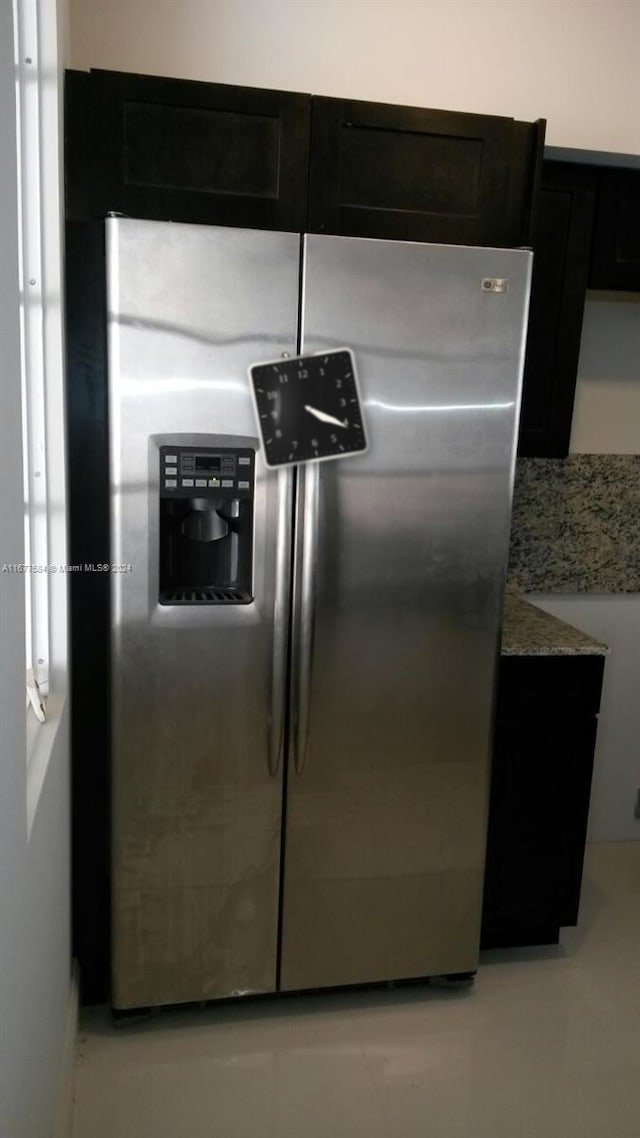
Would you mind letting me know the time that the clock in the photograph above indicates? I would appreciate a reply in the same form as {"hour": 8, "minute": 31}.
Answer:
{"hour": 4, "minute": 21}
